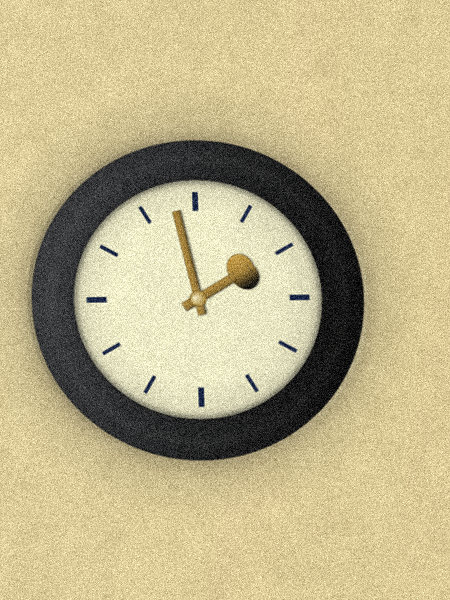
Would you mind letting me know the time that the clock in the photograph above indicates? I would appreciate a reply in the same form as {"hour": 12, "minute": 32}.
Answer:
{"hour": 1, "minute": 58}
